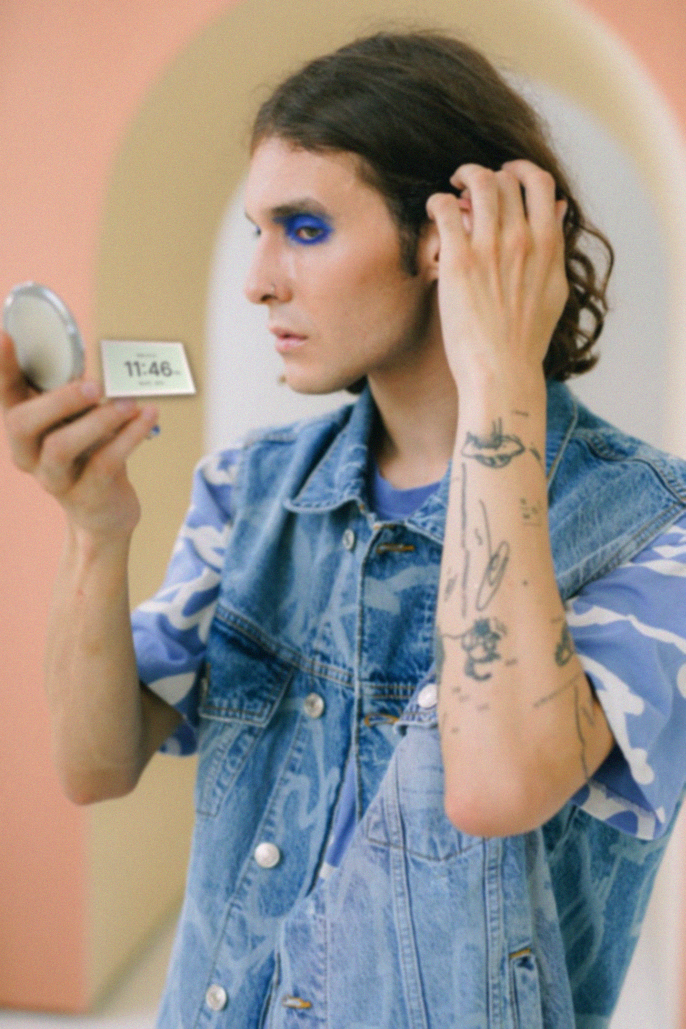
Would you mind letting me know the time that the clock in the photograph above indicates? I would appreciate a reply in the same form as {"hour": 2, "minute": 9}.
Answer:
{"hour": 11, "minute": 46}
